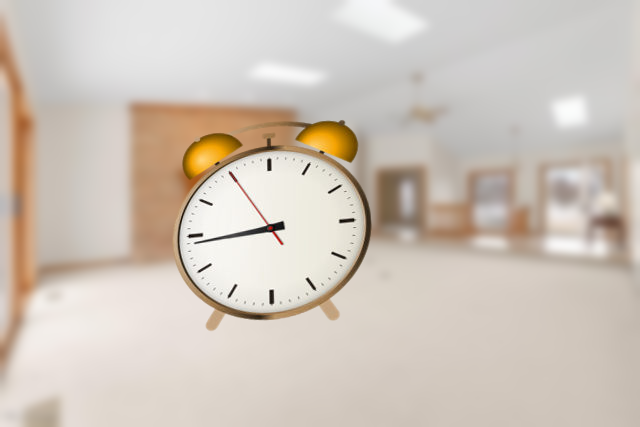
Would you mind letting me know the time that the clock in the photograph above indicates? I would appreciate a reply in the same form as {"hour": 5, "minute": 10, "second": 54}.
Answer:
{"hour": 8, "minute": 43, "second": 55}
